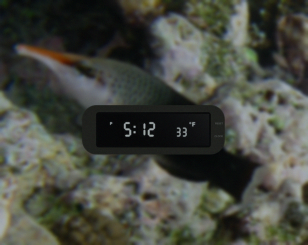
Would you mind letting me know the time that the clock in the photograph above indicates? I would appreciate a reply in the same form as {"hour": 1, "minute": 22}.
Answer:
{"hour": 5, "minute": 12}
